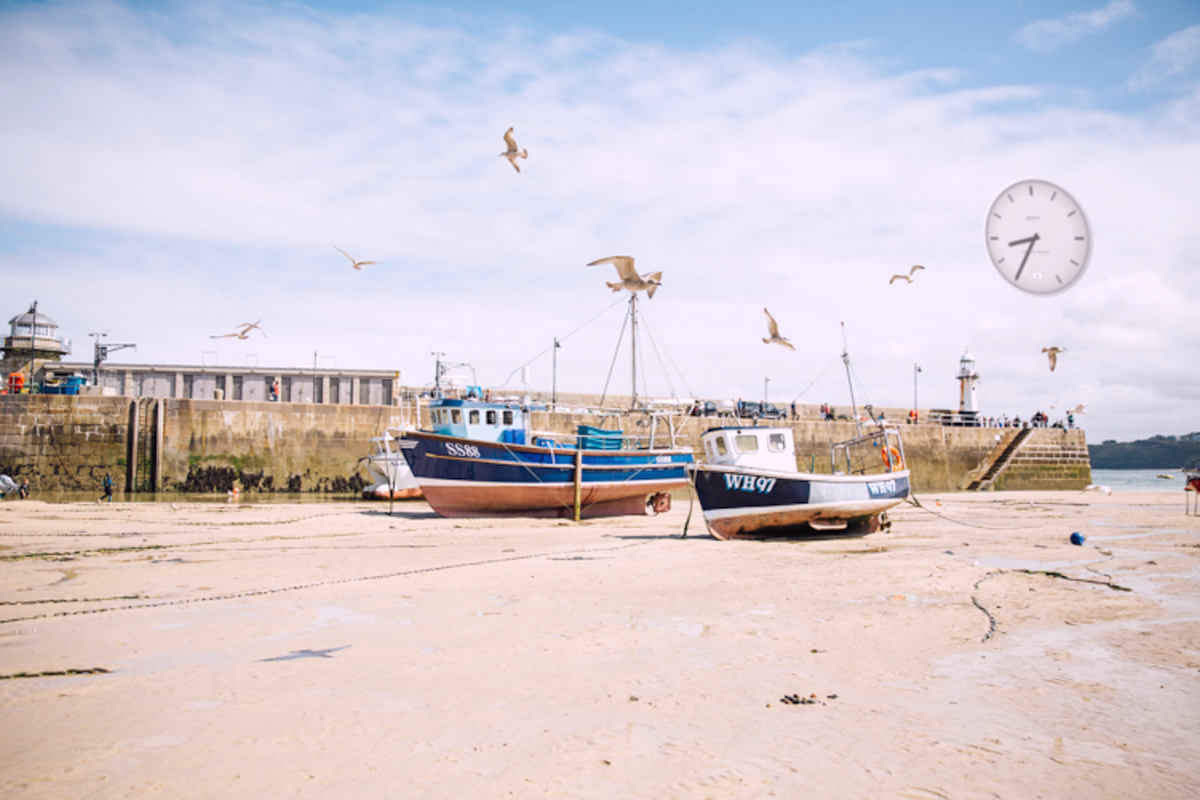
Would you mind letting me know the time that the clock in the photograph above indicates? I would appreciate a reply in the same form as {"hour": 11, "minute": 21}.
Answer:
{"hour": 8, "minute": 35}
